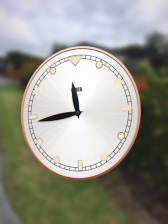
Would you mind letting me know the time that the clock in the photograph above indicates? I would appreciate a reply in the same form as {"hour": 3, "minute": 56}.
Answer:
{"hour": 11, "minute": 44}
